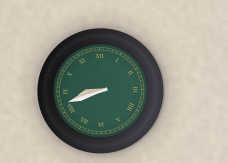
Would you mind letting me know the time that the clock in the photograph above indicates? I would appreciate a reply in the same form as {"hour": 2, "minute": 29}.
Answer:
{"hour": 8, "minute": 42}
